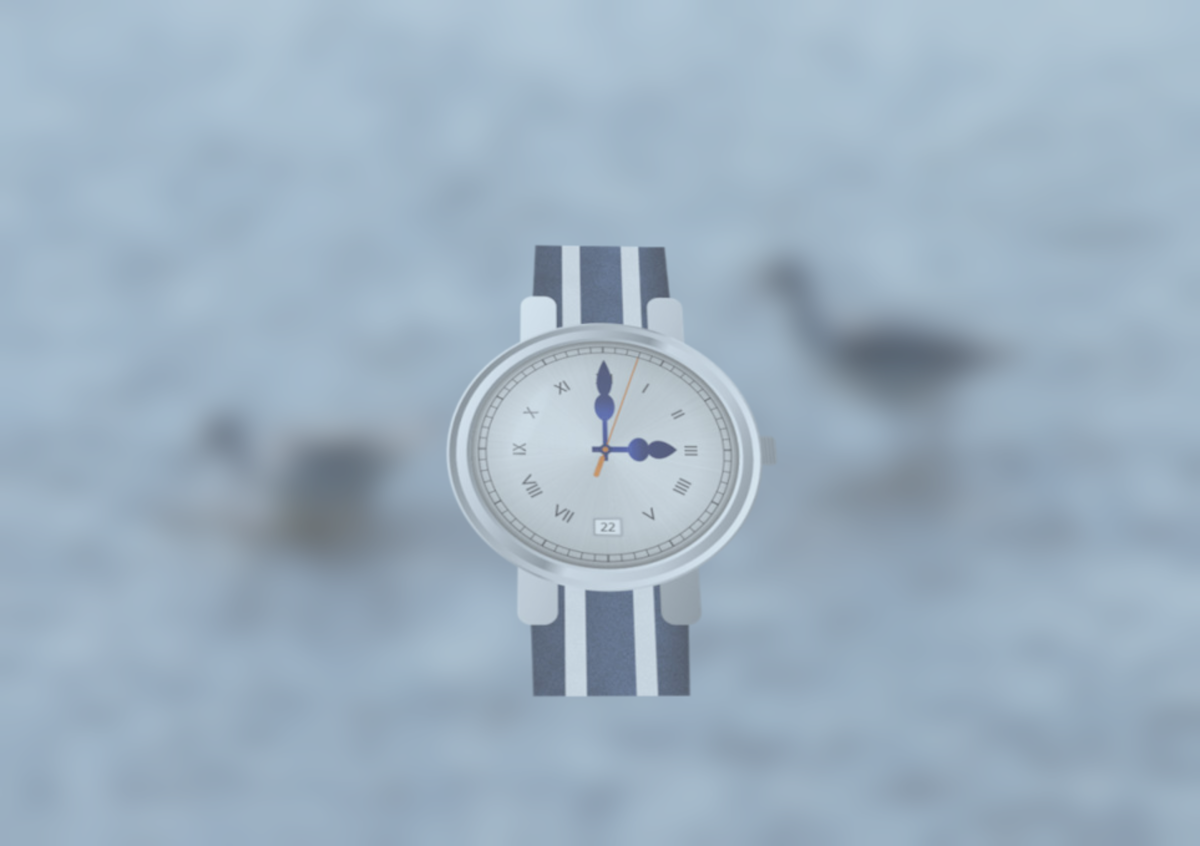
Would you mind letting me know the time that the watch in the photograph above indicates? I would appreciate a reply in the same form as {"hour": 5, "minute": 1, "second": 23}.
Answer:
{"hour": 3, "minute": 0, "second": 3}
